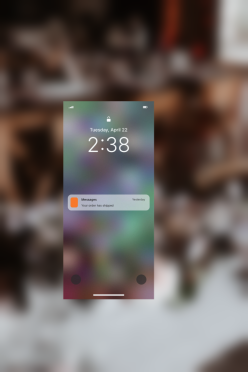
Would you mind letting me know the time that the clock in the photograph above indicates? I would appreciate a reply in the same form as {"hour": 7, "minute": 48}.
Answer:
{"hour": 2, "minute": 38}
